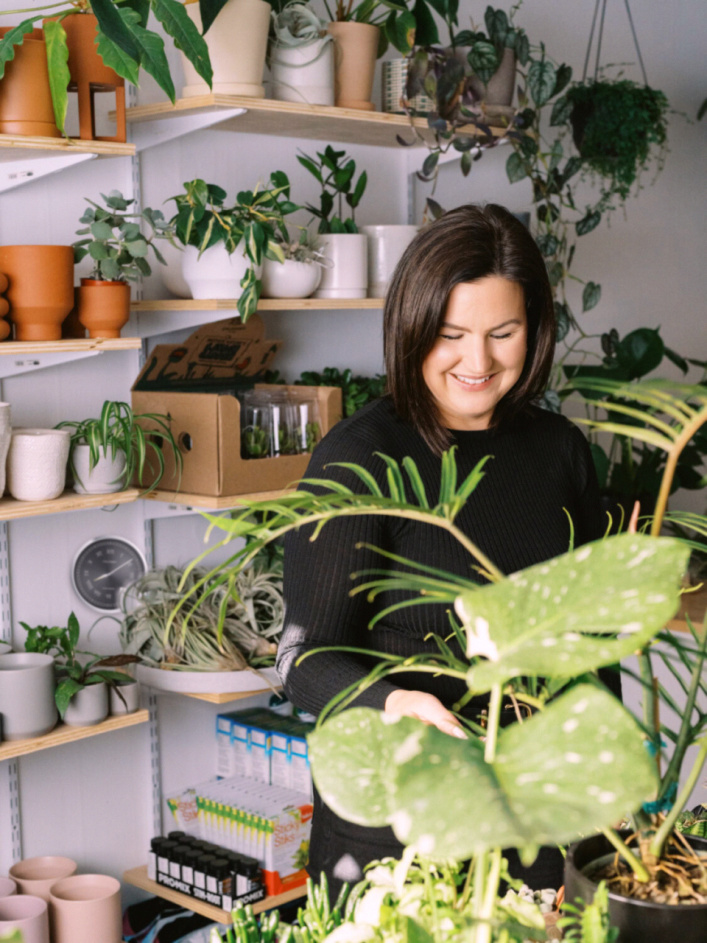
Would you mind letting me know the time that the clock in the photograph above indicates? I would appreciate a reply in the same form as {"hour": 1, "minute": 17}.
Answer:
{"hour": 8, "minute": 9}
